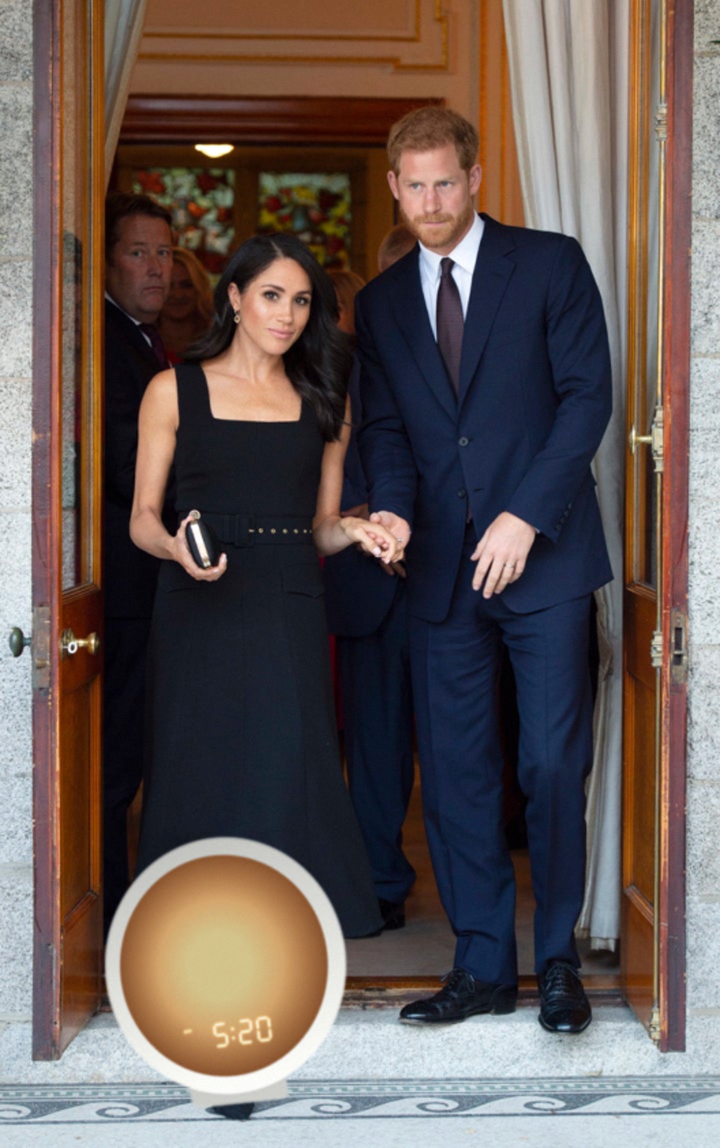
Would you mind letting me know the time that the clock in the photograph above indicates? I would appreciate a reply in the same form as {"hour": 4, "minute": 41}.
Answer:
{"hour": 5, "minute": 20}
